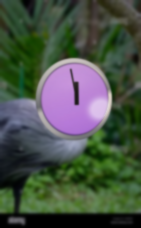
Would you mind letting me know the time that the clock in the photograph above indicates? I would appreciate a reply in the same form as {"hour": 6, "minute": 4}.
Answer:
{"hour": 11, "minute": 58}
